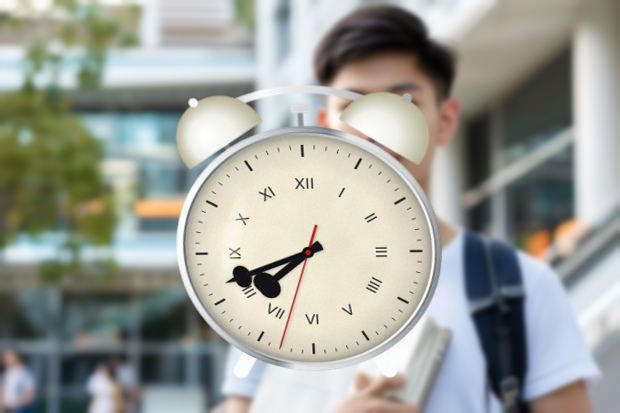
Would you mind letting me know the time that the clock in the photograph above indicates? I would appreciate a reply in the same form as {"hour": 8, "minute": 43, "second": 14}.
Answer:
{"hour": 7, "minute": 41, "second": 33}
